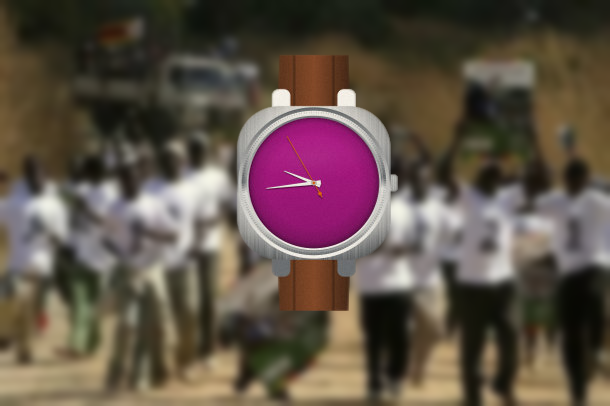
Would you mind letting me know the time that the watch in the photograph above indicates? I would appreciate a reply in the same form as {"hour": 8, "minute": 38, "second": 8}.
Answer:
{"hour": 9, "minute": 43, "second": 55}
